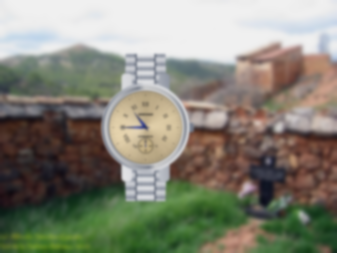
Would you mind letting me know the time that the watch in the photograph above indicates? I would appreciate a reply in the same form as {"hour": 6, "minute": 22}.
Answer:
{"hour": 10, "minute": 45}
